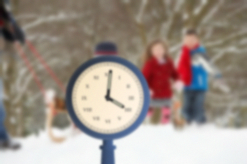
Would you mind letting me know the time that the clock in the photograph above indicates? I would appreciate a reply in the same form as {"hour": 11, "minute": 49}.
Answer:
{"hour": 4, "minute": 1}
